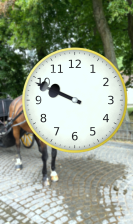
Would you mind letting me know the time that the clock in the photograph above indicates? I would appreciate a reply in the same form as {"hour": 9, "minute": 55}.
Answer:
{"hour": 9, "minute": 49}
